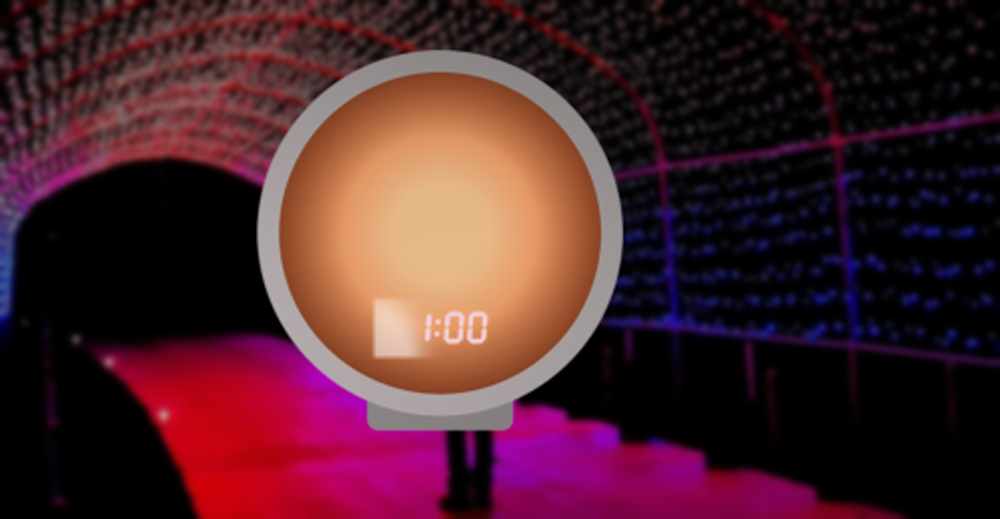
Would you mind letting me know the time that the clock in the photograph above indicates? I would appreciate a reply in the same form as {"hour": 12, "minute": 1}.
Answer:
{"hour": 1, "minute": 0}
